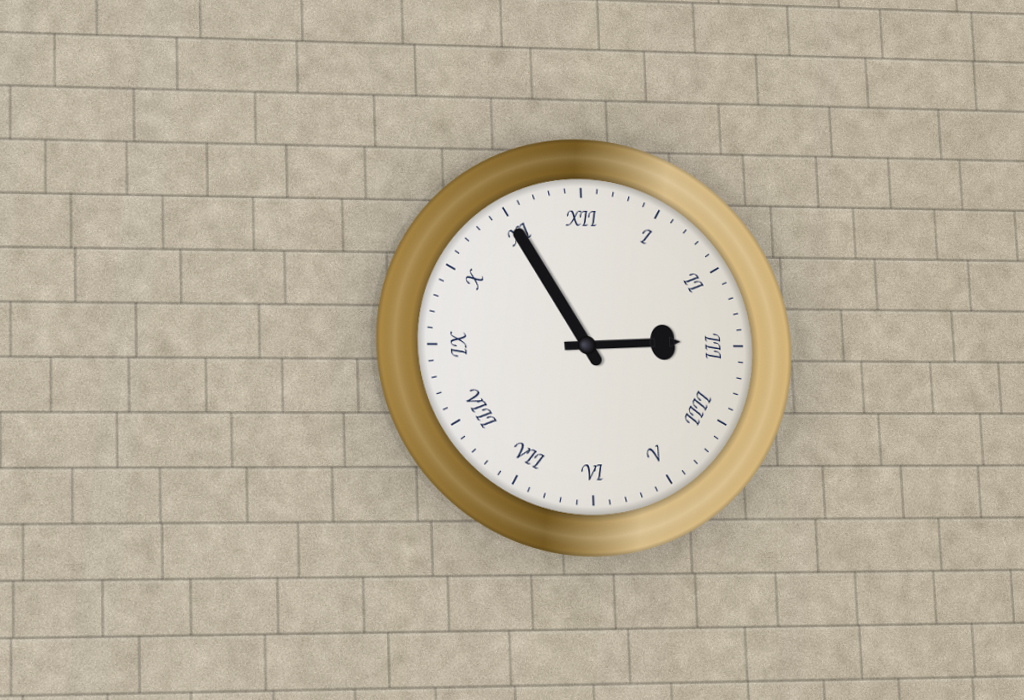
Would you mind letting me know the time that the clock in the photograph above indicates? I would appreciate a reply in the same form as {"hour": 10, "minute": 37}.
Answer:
{"hour": 2, "minute": 55}
